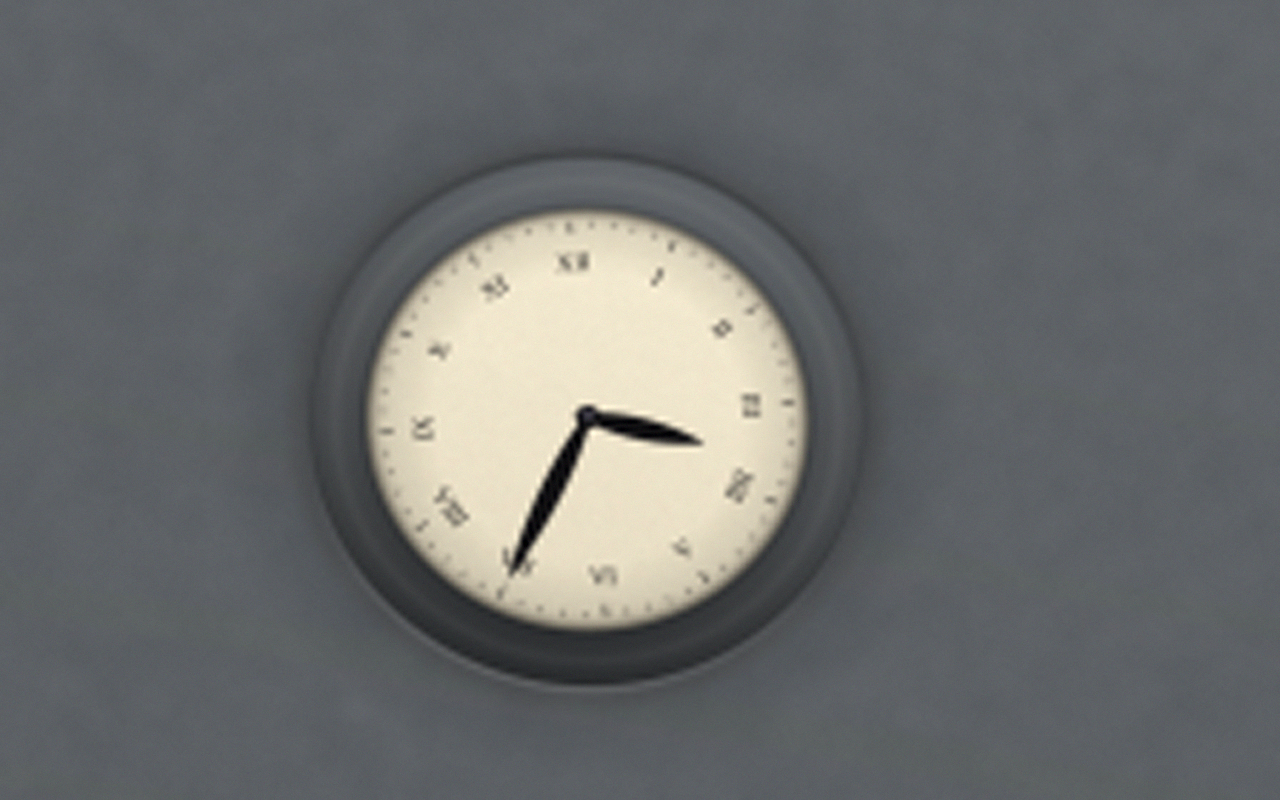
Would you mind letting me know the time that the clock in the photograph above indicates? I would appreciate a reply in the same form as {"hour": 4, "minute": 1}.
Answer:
{"hour": 3, "minute": 35}
